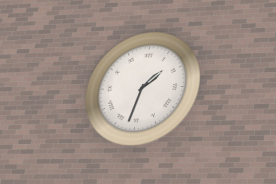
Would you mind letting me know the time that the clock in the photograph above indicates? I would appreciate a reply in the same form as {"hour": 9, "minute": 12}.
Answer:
{"hour": 1, "minute": 32}
